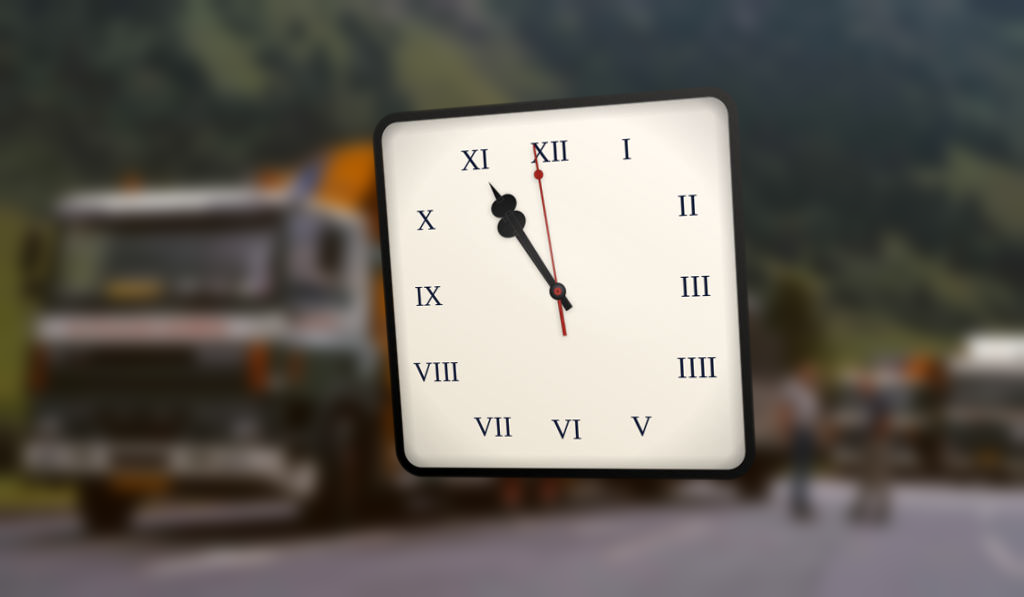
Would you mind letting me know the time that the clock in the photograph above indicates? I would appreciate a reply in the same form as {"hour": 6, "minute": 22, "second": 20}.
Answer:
{"hour": 10, "minute": 54, "second": 59}
